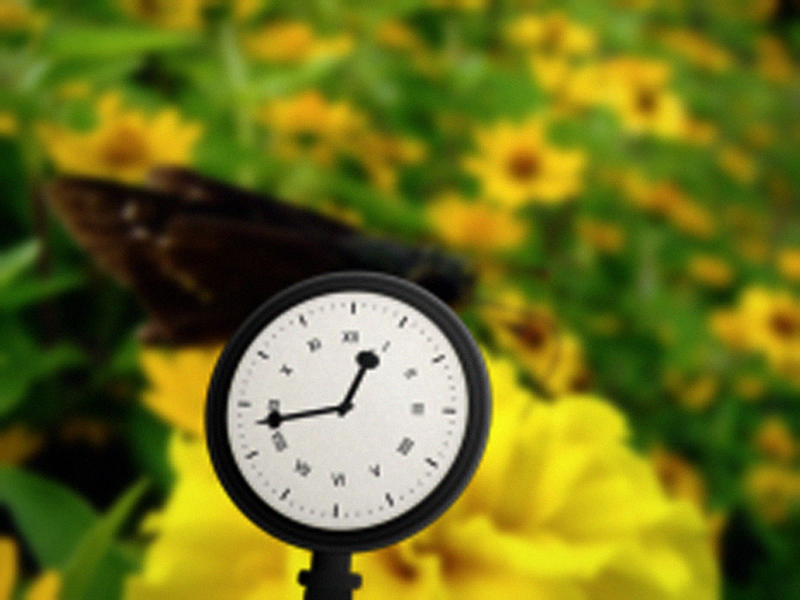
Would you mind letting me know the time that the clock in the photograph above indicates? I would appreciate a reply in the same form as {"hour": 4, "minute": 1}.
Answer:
{"hour": 12, "minute": 43}
